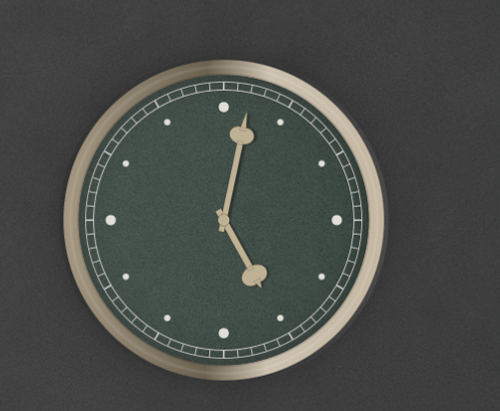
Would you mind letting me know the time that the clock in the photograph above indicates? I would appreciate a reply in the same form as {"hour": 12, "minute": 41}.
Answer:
{"hour": 5, "minute": 2}
